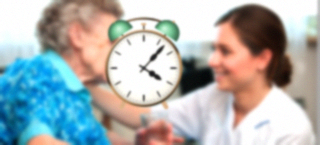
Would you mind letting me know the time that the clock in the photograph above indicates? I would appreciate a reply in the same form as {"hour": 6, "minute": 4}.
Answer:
{"hour": 4, "minute": 7}
